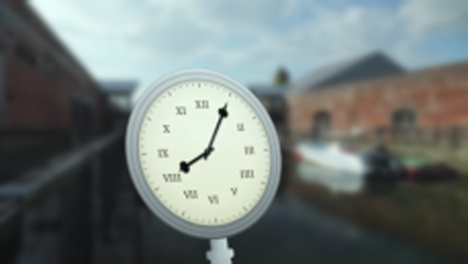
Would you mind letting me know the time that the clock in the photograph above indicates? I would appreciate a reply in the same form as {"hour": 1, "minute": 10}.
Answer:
{"hour": 8, "minute": 5}
